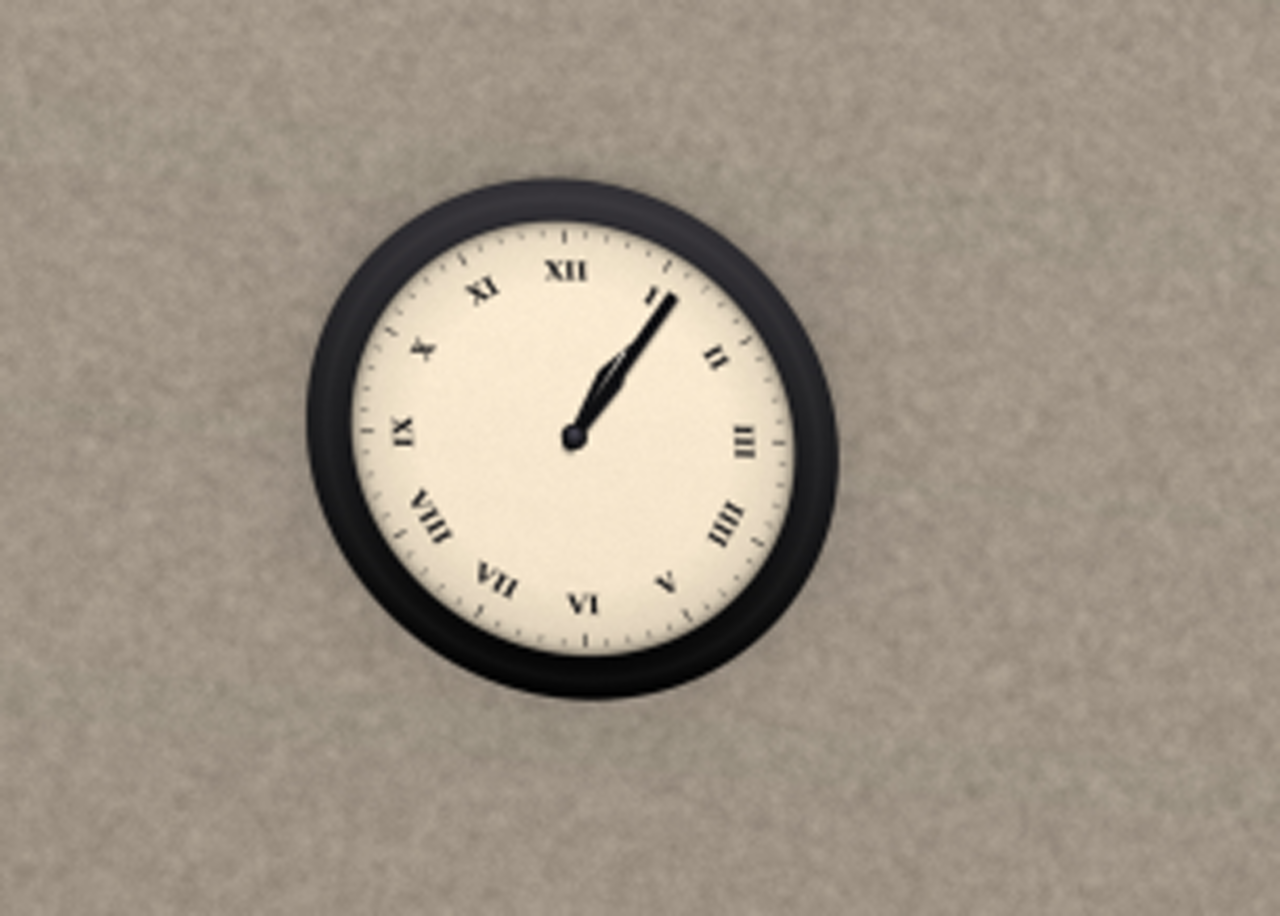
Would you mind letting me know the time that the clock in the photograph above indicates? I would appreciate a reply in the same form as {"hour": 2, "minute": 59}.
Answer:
{"hour": 1, "minute": 6}
